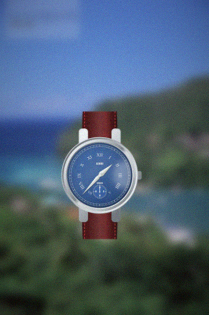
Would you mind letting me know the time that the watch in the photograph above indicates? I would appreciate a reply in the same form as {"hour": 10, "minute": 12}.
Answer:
{"hour": 1, "minute": 37}
